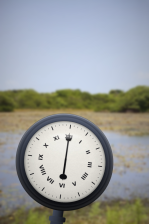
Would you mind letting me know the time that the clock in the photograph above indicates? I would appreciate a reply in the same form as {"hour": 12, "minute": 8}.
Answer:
{"hour": 6, "minute": 0}
